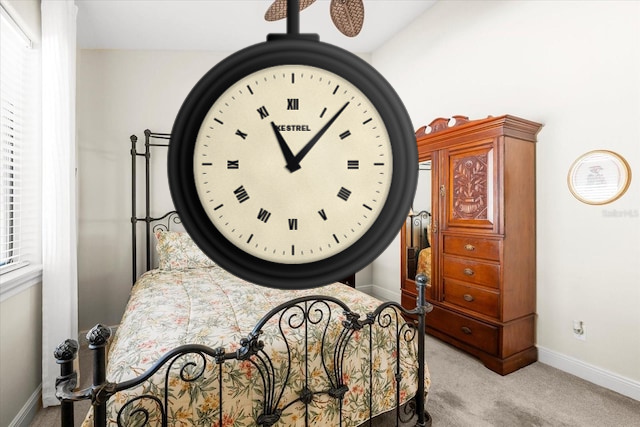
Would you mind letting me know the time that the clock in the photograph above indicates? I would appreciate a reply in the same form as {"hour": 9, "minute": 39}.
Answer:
{"hour": 11, "minute": 7}
